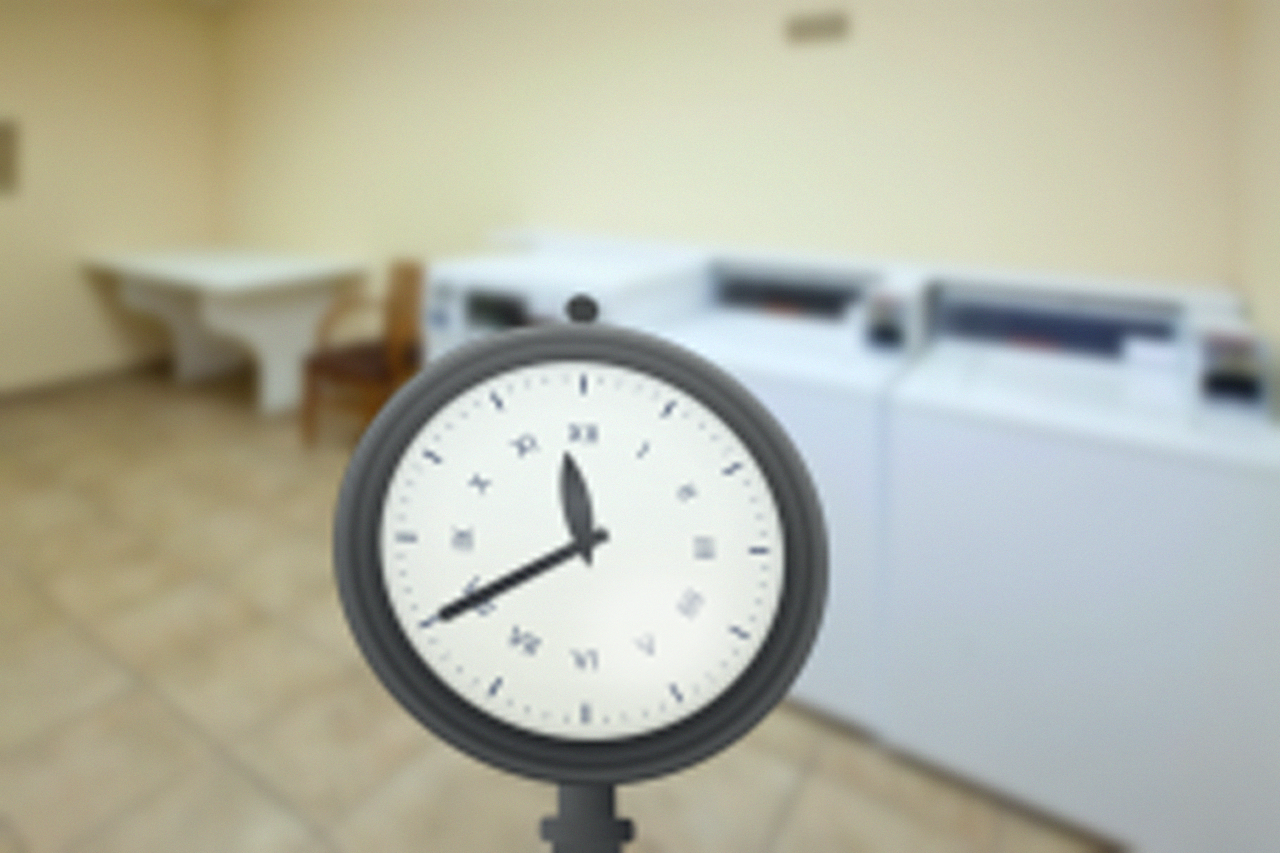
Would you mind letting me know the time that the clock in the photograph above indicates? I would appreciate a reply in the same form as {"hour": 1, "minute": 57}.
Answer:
{"hour": 11, "minute": 40}
